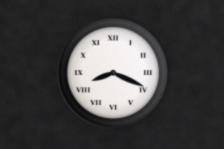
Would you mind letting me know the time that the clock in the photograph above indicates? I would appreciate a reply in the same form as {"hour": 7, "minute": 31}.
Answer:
{"hour": 8, "minute": 19}
